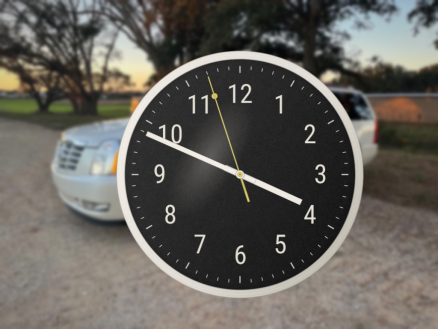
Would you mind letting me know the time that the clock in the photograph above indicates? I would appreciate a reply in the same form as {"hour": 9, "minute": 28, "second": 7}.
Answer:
{"hour": 3, "minute": 48, "second": 57}
